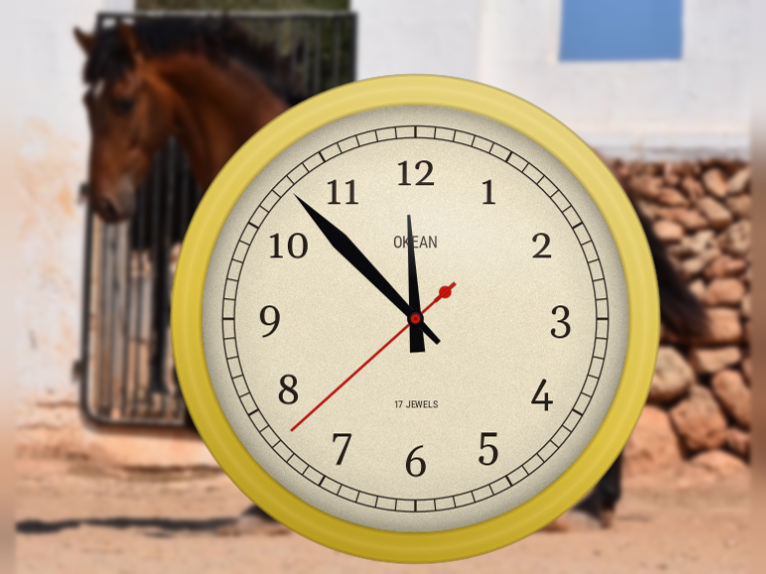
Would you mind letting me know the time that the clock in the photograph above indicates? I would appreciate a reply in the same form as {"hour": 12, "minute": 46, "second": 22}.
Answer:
{"hour": 11, "minute": 52, "second": 38}
